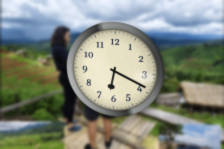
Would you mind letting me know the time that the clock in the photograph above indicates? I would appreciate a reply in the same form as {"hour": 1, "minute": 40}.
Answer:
{"hour": 6, "minute": 19}
